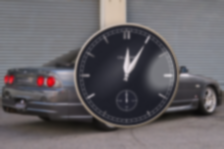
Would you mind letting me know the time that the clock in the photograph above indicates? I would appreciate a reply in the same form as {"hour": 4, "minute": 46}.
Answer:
{"hour": 12, "minute": 5}
